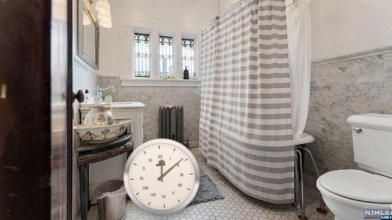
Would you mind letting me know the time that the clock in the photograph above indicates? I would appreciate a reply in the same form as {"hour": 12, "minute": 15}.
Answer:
{"hour": 12, "minute": 9}
